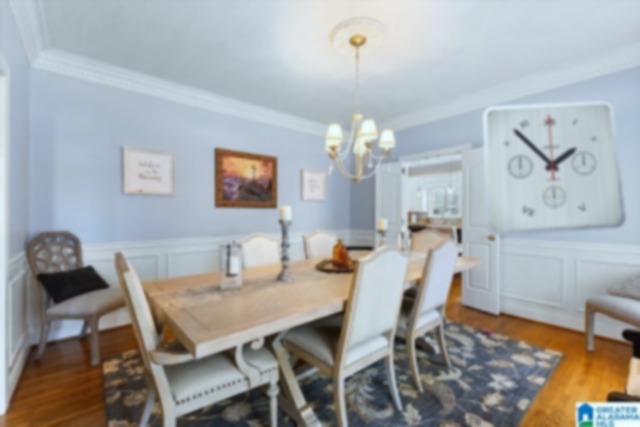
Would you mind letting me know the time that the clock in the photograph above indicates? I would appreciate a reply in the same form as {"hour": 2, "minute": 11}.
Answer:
{"hour": 1, "minute": 53}
